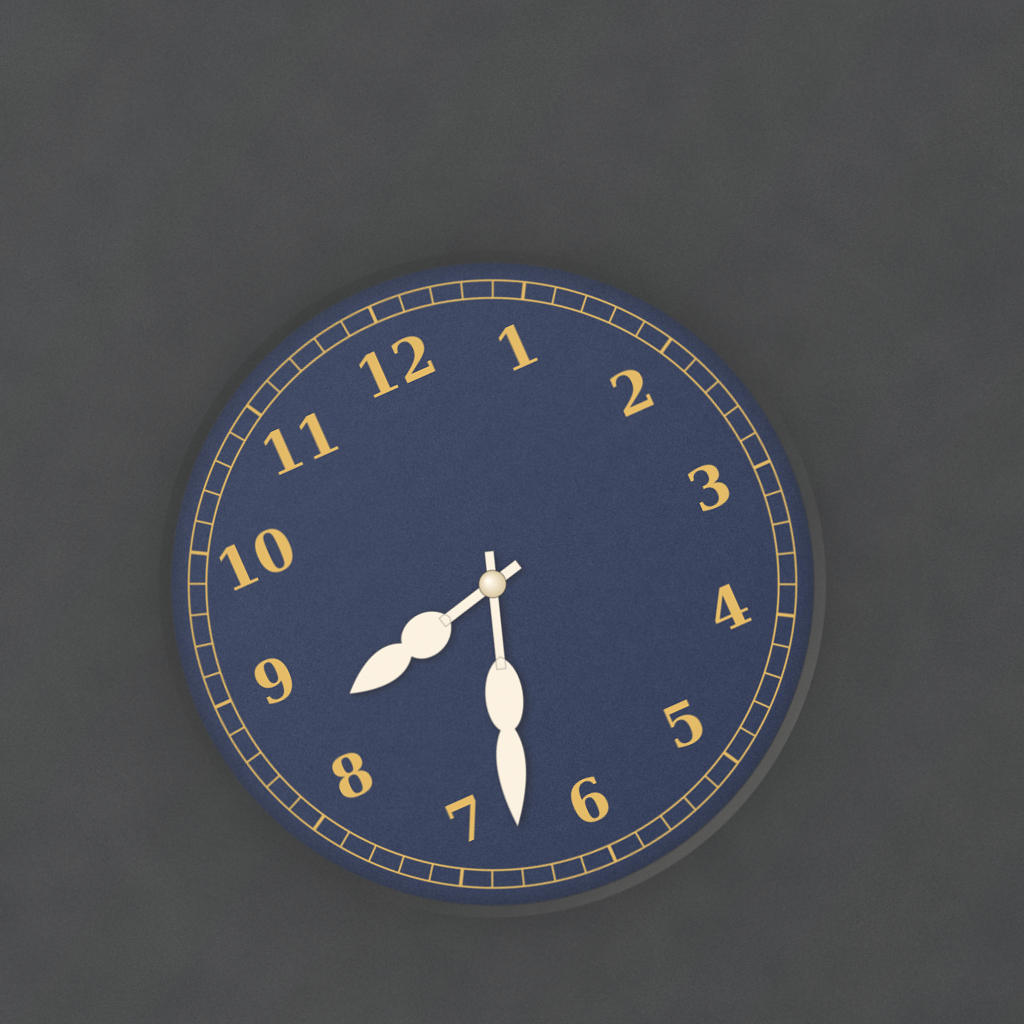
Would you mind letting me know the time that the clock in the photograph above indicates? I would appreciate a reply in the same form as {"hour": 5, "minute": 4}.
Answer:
{"hour": 8, "minute": 33}
